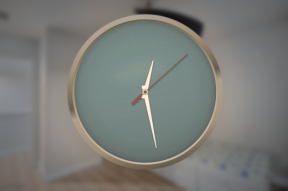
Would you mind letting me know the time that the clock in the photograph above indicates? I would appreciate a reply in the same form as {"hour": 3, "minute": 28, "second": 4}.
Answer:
{"hour": 12, "minute": 28, "second": 8}
